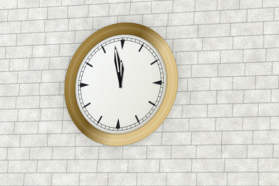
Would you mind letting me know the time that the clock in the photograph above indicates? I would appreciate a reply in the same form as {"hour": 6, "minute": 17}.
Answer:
{"hour": 11, "minute": 58}
